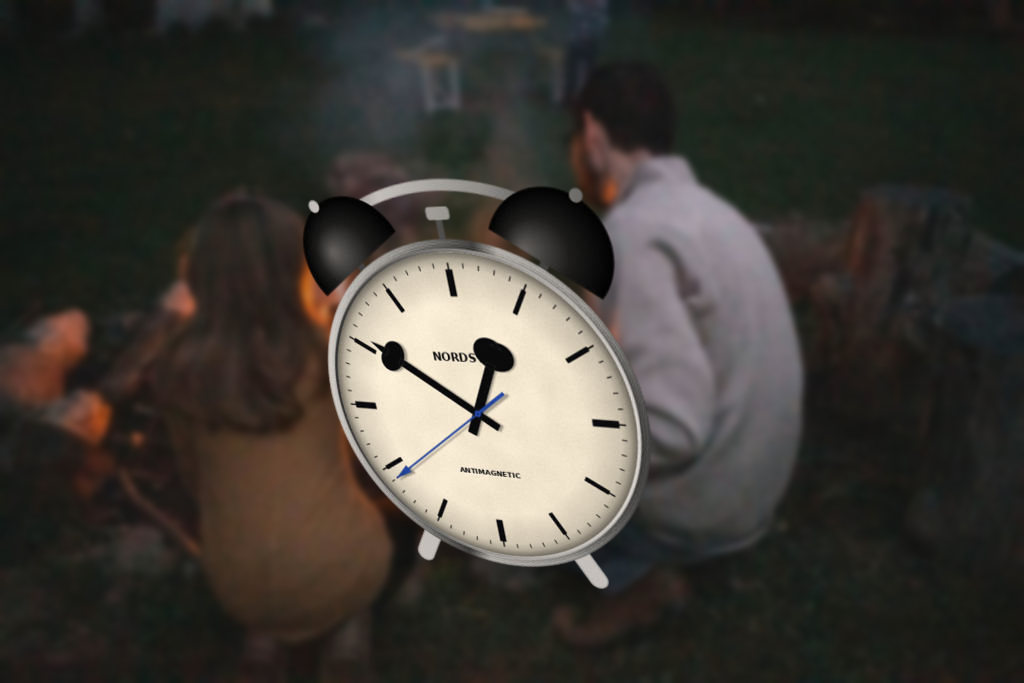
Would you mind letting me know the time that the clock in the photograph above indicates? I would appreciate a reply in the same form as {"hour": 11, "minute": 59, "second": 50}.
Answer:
{"hour": 12, "minute": 50, "second": 39}
